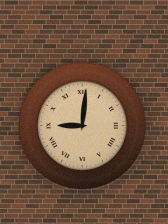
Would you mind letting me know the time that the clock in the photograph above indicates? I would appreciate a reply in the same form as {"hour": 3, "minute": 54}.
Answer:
{"hour": 9, "minute": 1}
